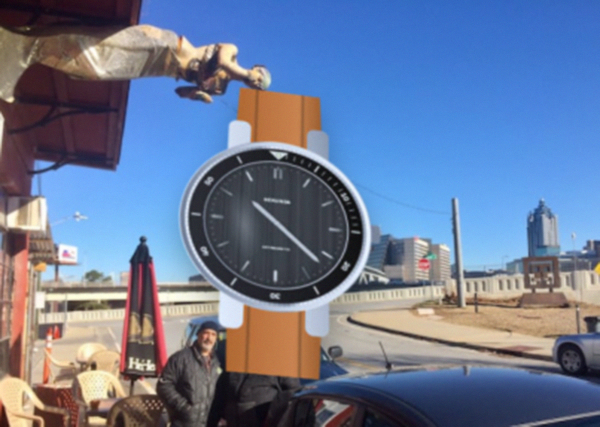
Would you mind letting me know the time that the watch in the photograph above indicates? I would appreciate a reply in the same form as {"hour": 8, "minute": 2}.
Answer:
{"hour": 10, "minute": 22}
